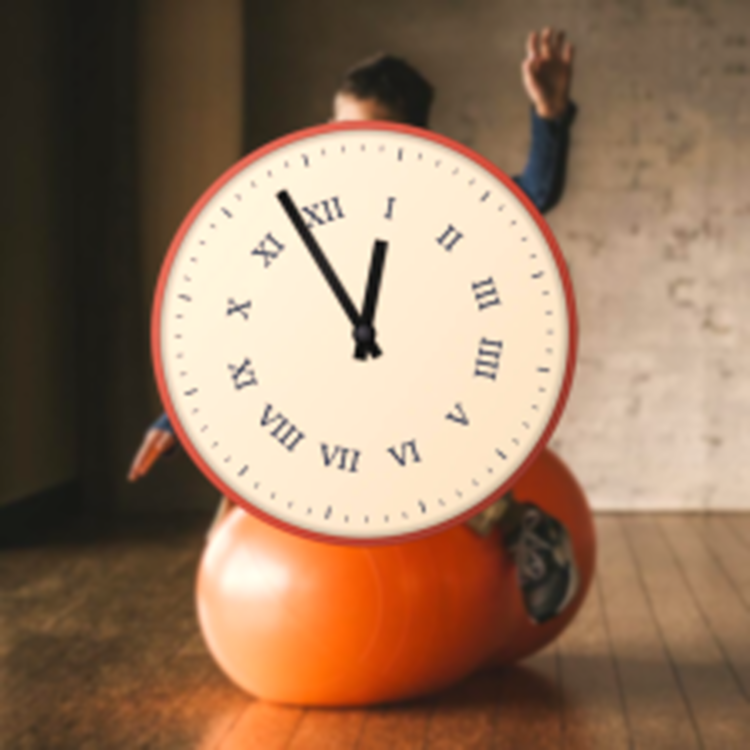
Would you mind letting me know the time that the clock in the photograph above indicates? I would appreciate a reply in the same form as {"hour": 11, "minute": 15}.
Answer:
{"hour": 12, "minute": 58}
